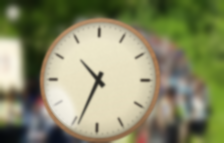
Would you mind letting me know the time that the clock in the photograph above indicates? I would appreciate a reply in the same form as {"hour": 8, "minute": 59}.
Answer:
{"hour": 10, "minute": 34}
